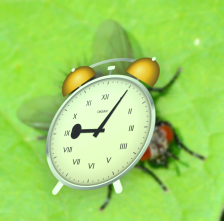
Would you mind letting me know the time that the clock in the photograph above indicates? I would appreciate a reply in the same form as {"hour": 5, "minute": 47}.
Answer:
{"hour": 9, "minute": 5}
